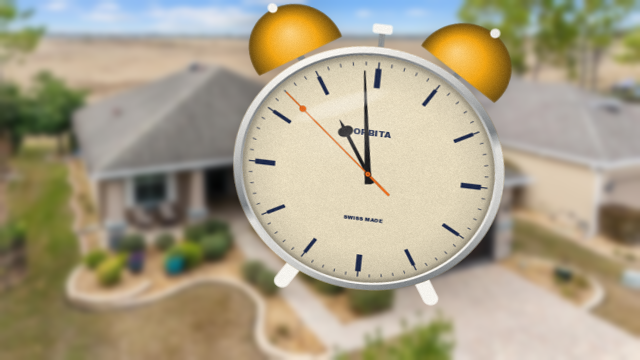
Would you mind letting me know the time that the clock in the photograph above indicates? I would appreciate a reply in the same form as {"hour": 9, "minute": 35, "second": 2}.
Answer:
{"hour": 10, "minute": 58, "second": 52}
